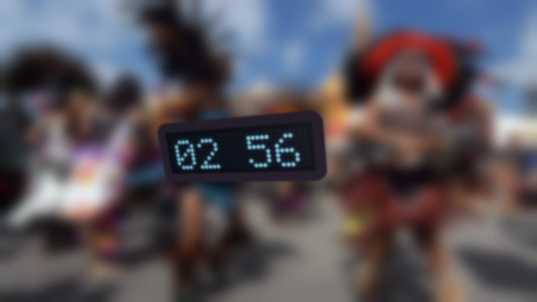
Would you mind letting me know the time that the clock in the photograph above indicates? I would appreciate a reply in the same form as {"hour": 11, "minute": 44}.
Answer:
{"hour": 2, "minute": 56}
